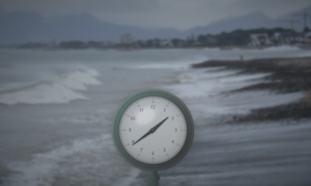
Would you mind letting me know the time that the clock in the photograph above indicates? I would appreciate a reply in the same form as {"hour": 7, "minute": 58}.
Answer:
{"hour": 1, "minute": 39}
